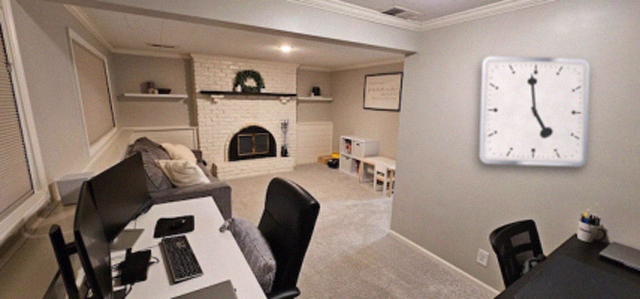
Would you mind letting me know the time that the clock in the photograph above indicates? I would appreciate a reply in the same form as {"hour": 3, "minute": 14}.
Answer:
{"hour": 4, "minute": 59}
